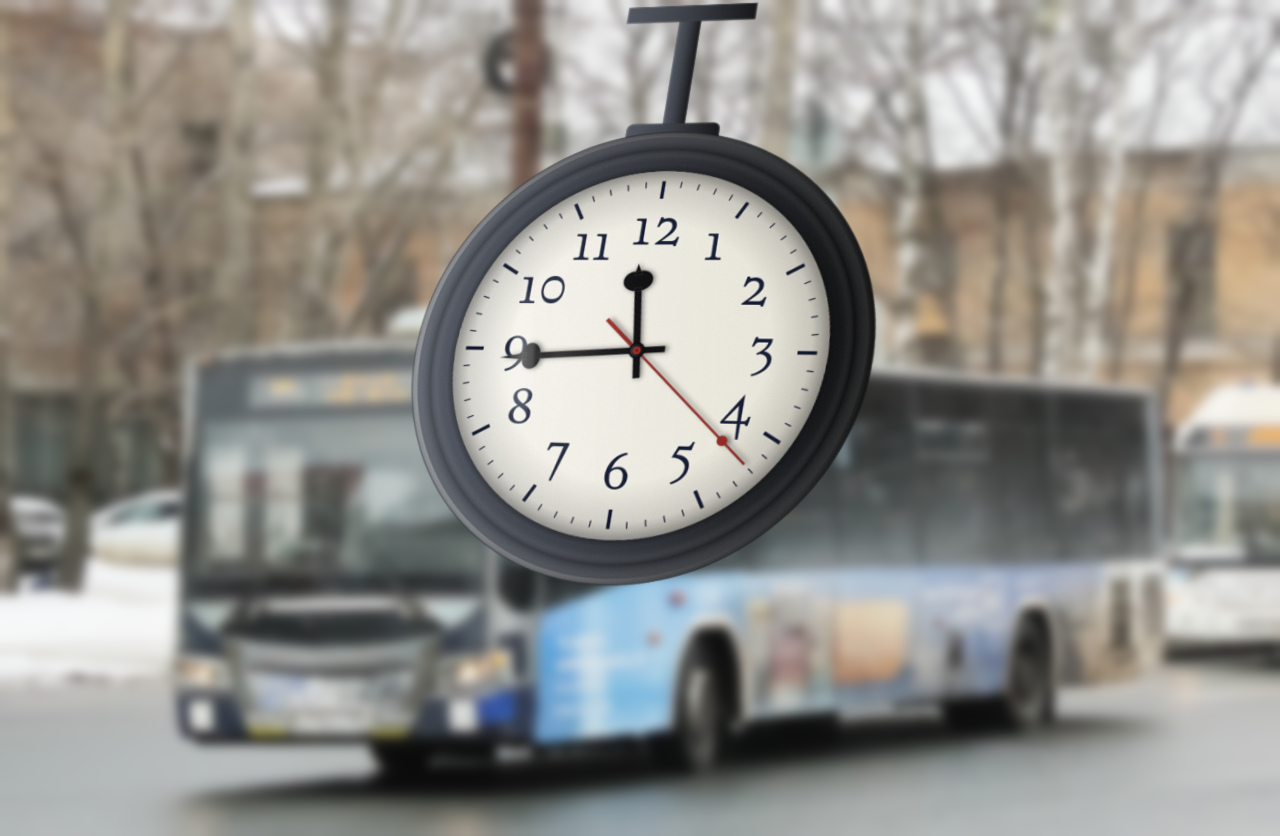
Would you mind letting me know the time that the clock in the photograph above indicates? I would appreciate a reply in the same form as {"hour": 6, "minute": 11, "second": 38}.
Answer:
{"hour": 11, "minute": 44, "second": 22}
